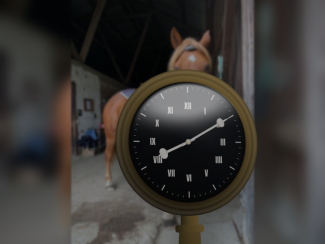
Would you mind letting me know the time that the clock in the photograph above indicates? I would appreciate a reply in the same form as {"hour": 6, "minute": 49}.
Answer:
{"hour": 8, "minute": 10}
